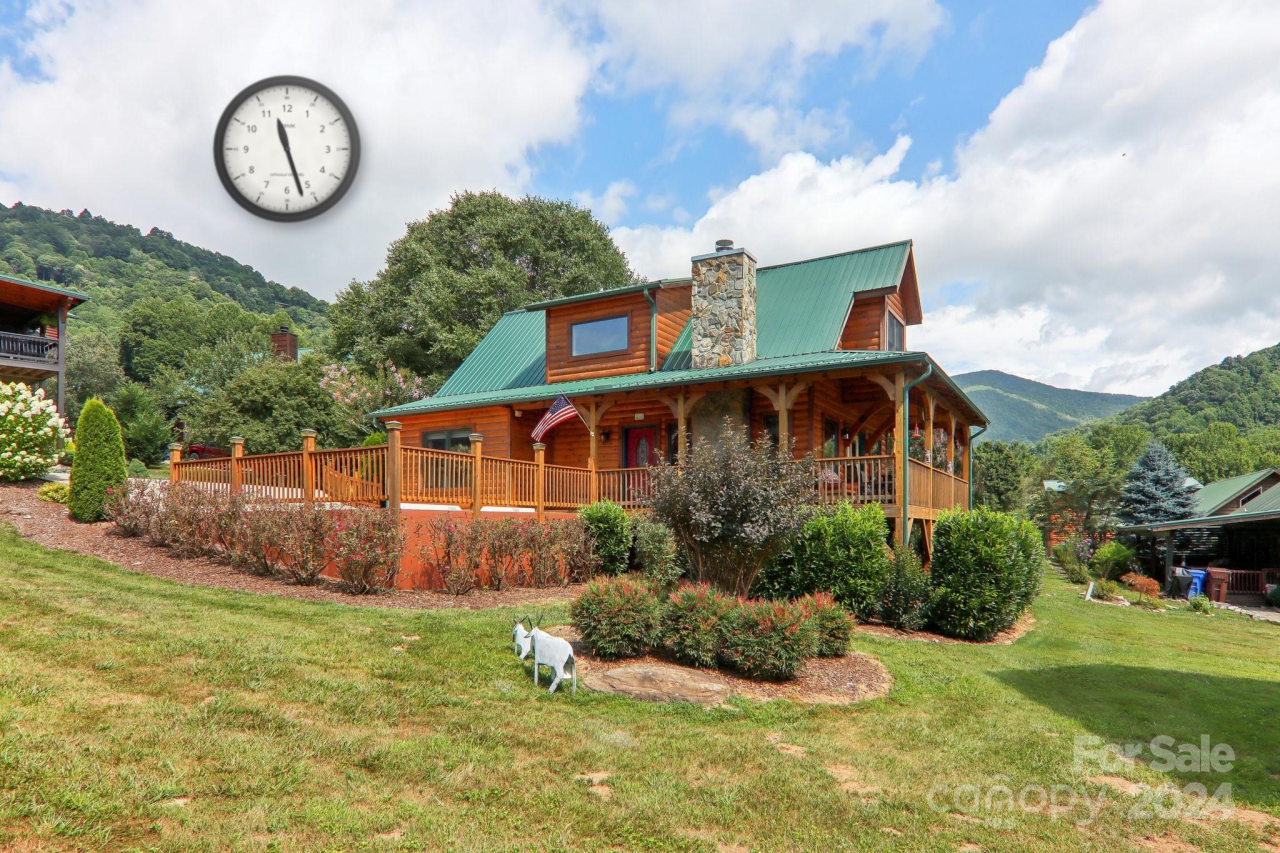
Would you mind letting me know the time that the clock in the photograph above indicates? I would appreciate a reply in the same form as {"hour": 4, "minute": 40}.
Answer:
{"hour": 11, "minute": 27}
